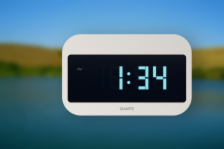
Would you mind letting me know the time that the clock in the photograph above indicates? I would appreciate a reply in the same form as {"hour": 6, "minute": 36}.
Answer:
{"hour": 1, "minute": 34}
